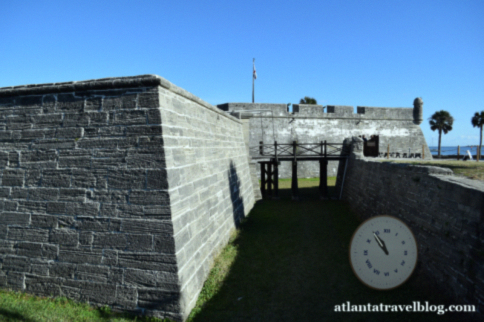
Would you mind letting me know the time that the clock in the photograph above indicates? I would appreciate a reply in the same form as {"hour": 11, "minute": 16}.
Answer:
{"hour": 10, "minute": 54}
